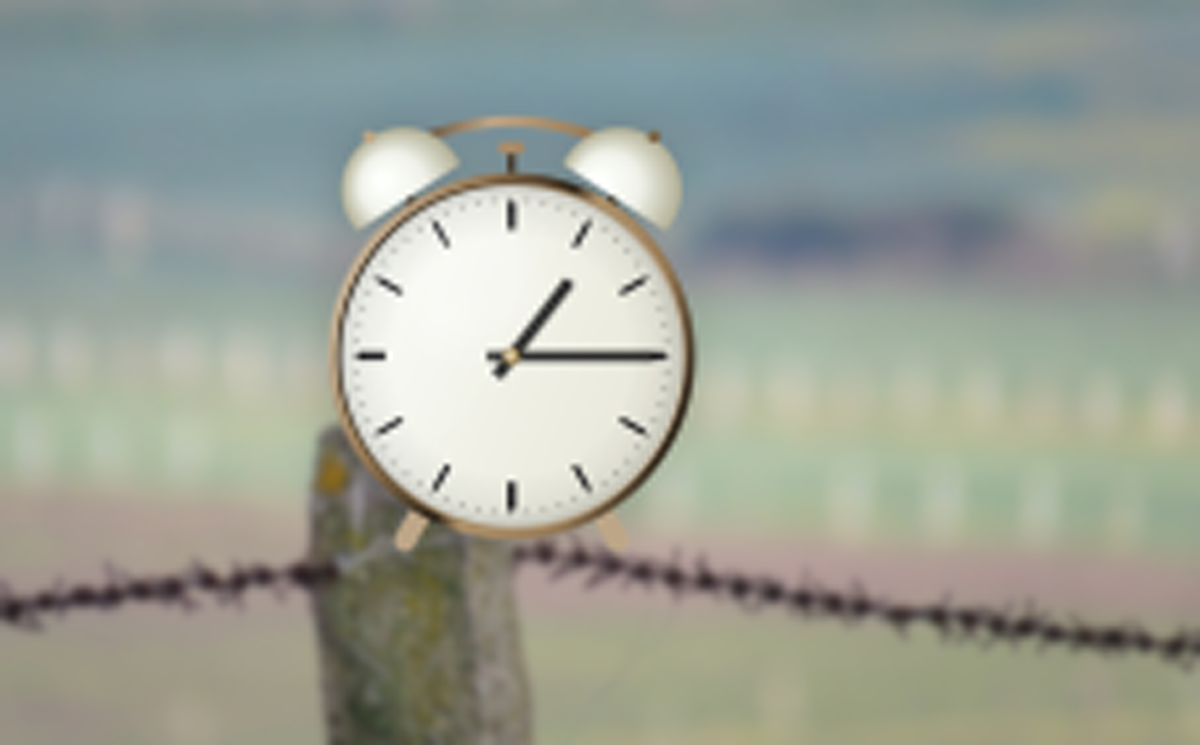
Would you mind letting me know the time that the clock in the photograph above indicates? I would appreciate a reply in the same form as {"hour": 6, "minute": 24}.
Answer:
{"hour": 1, "minute": 15}
